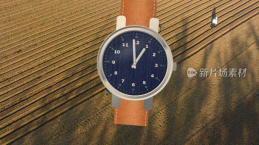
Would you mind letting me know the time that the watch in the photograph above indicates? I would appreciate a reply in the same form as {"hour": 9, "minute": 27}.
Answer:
{"hour": 12, "minute": 59}
